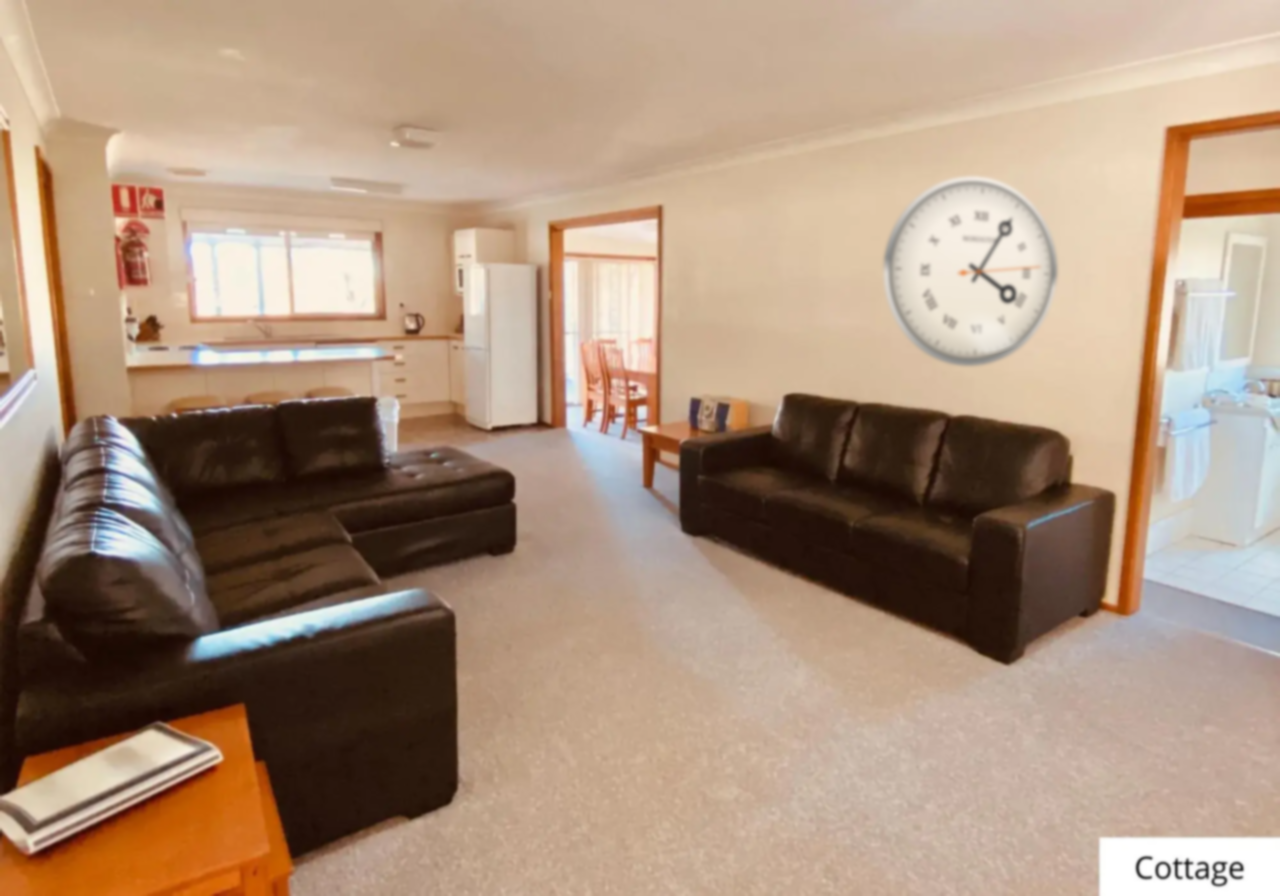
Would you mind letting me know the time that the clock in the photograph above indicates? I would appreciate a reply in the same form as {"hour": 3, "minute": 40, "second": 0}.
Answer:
{"hour": 4, "minute": 5, "second": 14}
